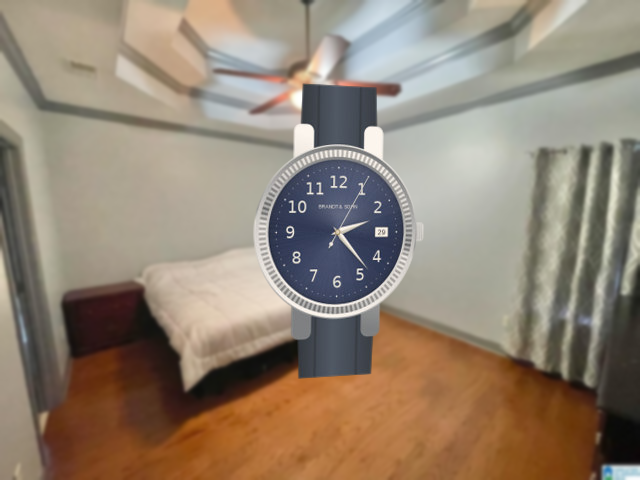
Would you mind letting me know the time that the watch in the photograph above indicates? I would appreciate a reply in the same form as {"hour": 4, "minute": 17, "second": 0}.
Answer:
{"hour": 2, "minute": 23, "second": 5}
